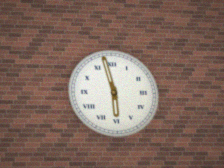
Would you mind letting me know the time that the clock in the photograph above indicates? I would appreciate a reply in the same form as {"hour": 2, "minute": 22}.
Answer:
{"hour": 5, "minute": 58}
